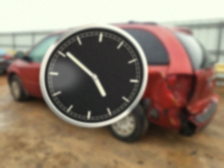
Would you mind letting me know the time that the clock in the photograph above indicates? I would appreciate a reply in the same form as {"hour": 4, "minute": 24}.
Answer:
{"hour": 4, "minute": 51}
